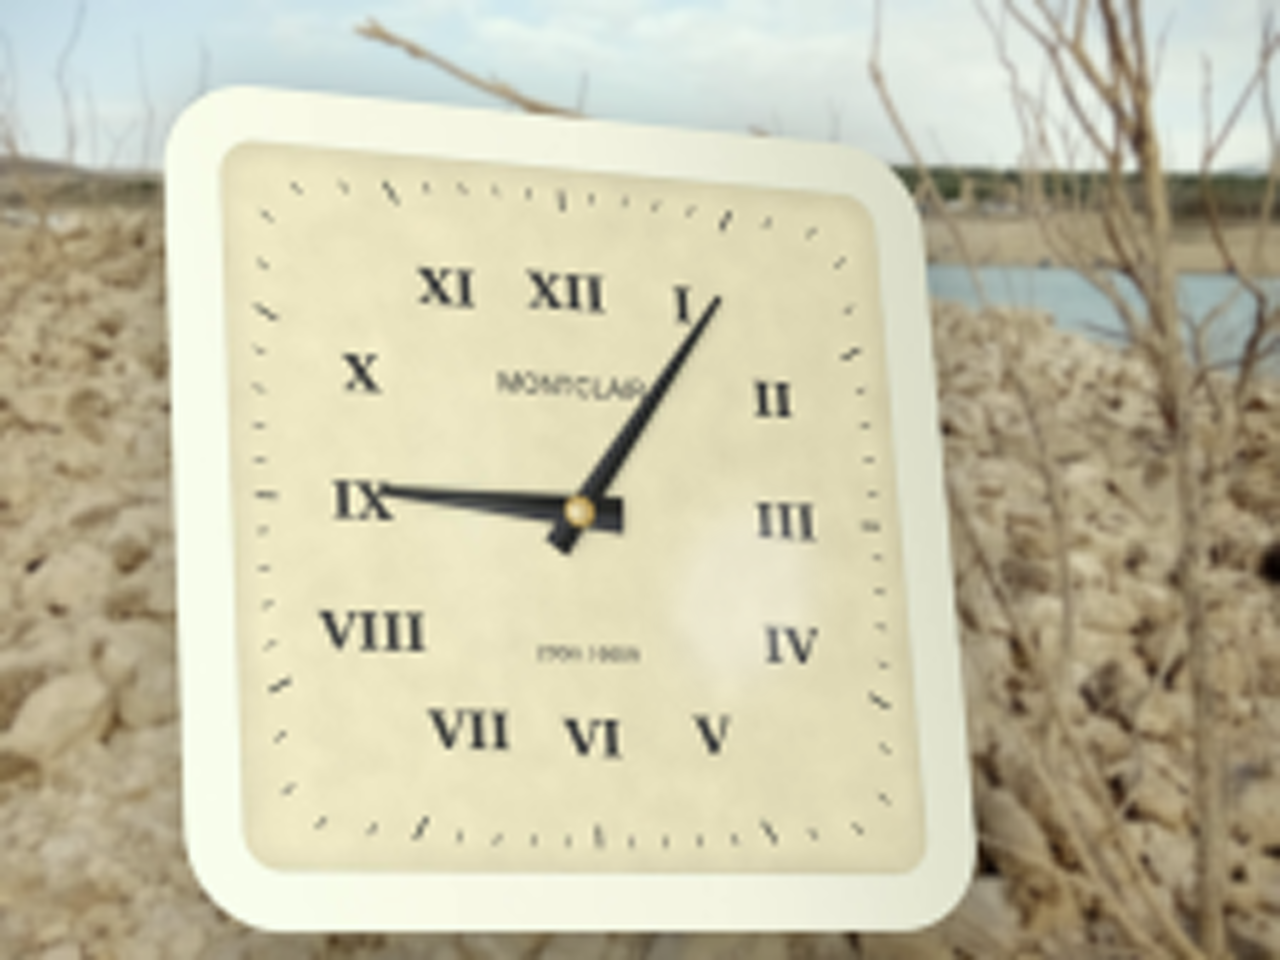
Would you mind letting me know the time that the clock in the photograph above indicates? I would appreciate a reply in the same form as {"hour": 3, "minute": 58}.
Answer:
{"hour": 9, "minute": 6}
